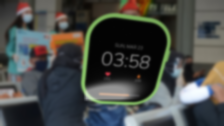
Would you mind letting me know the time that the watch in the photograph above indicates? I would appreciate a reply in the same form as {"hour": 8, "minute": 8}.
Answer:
{"hour": 3, "minute": 58}
